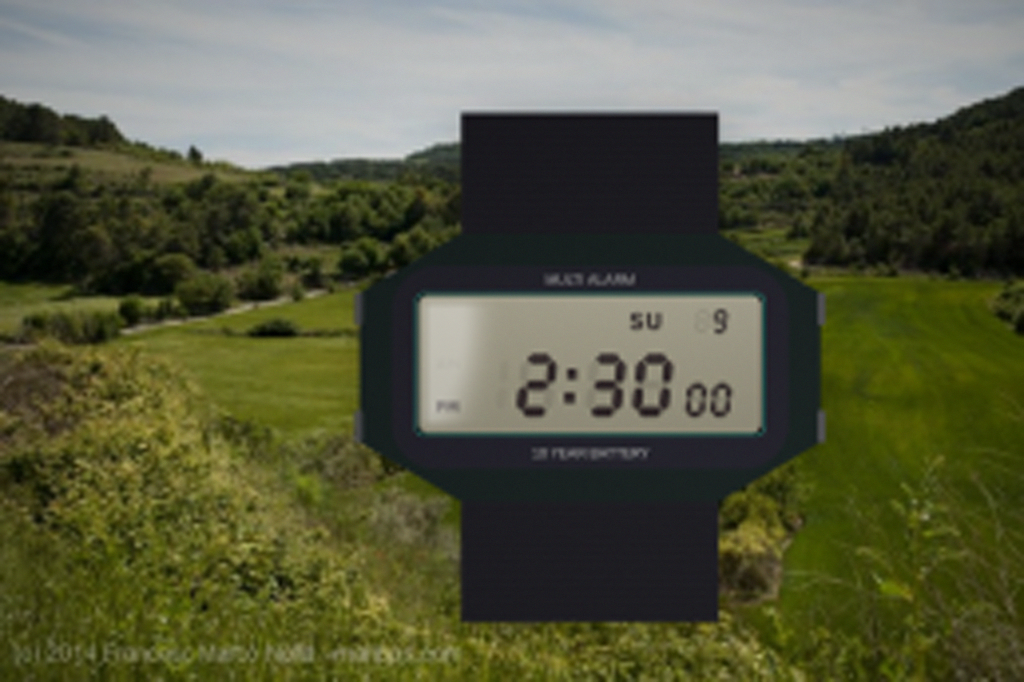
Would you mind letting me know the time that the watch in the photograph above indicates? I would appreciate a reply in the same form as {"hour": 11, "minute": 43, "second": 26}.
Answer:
{"hour": 2, "minute": 30, "second": 0}
